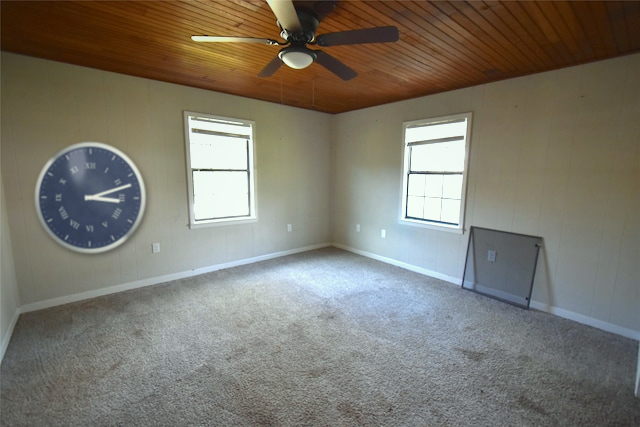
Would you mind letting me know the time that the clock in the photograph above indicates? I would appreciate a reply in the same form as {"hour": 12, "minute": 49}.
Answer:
{"hour": 3, "minute": 12}
